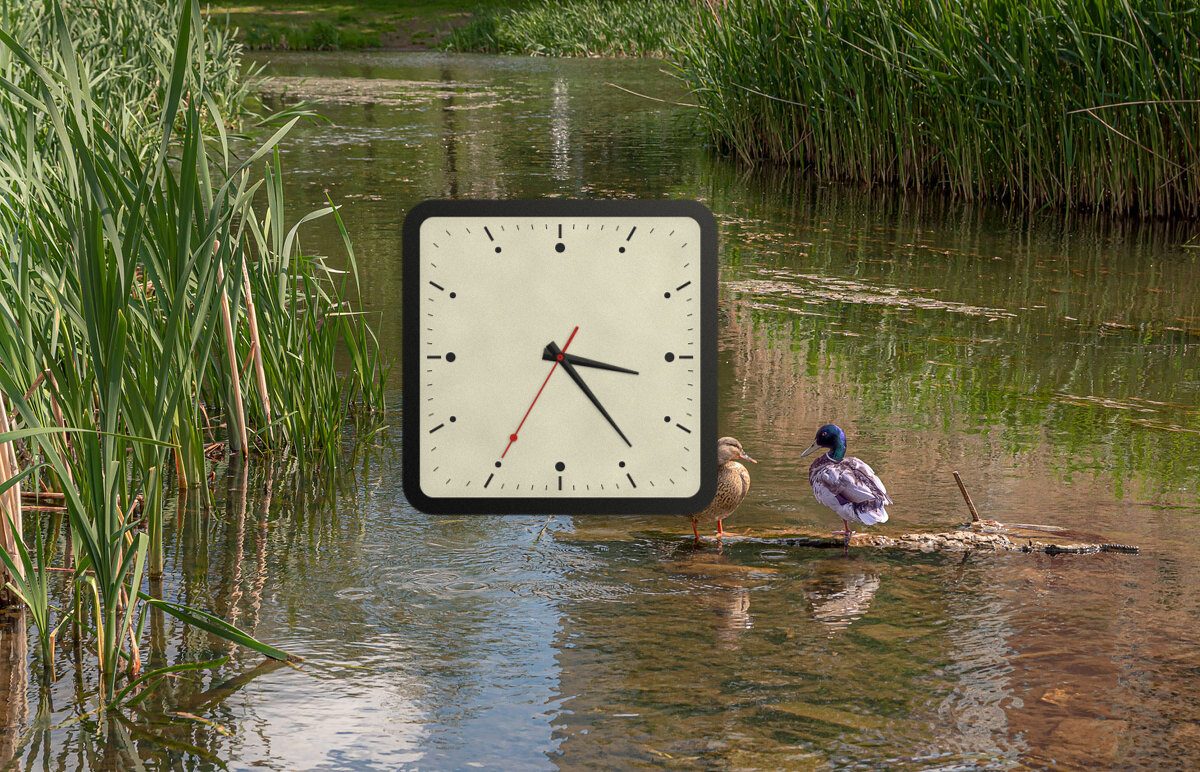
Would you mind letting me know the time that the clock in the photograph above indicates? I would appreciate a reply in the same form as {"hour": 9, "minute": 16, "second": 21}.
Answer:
{"hour": 3, "minute": 23, "second": 35}
